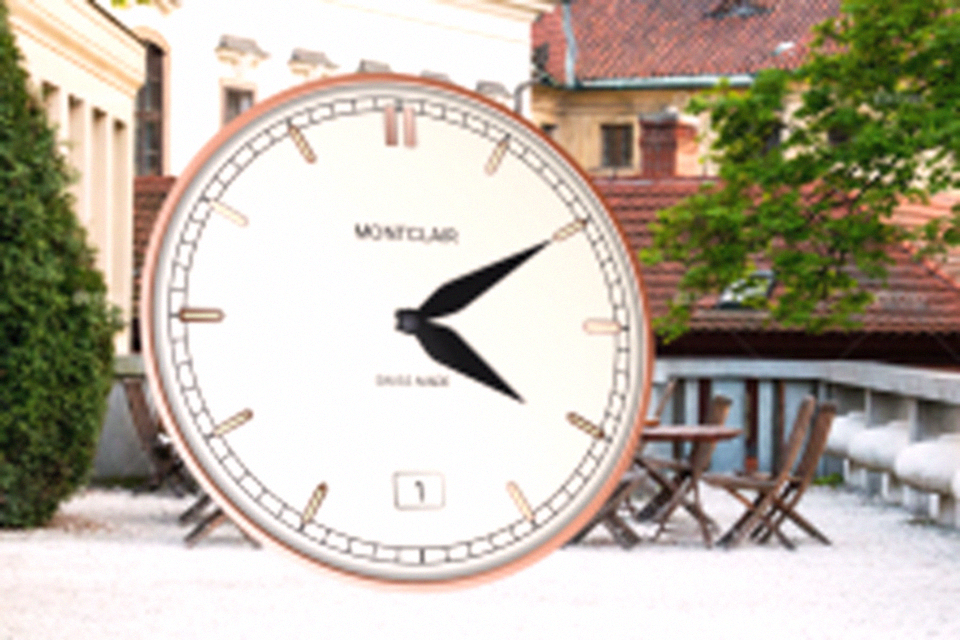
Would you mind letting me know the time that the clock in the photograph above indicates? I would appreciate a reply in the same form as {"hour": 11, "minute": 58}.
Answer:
{"hour": 4, "minute": 10}
